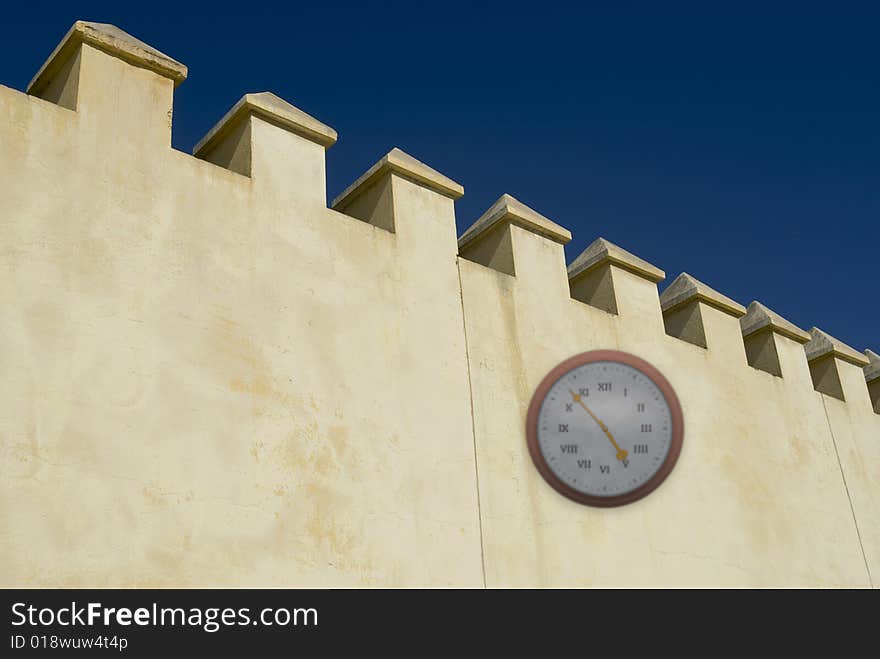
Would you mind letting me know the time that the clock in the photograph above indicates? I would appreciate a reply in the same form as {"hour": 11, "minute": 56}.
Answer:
{"hour": 4, "minute": 53}
